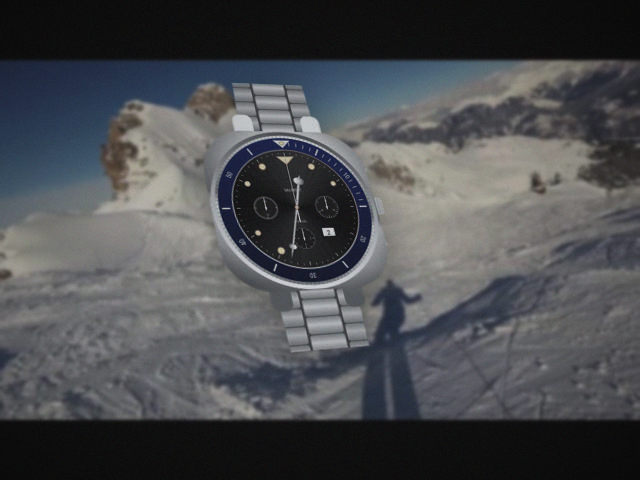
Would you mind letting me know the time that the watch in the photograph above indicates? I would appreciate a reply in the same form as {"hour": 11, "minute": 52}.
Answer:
{"hour": 12, "minute": 33}
